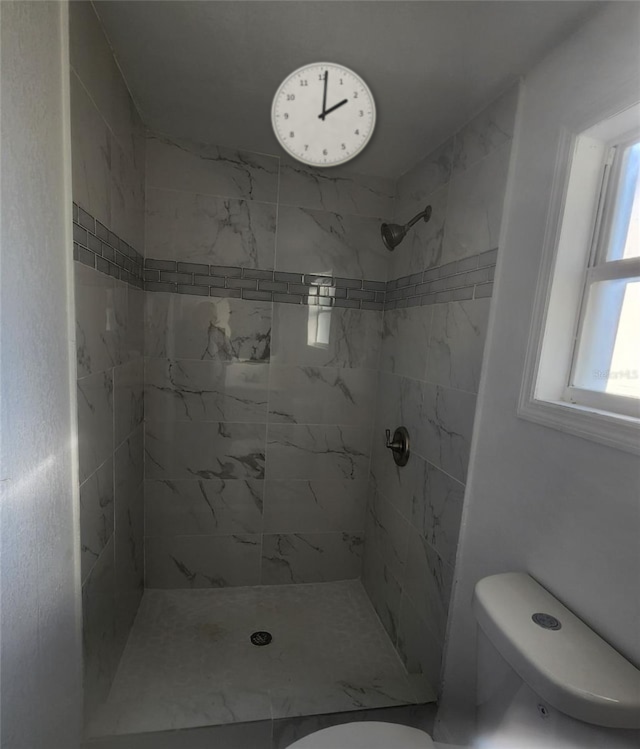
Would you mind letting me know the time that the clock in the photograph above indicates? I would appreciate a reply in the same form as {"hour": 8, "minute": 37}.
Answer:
{"hour": 2, "minute": 1}
